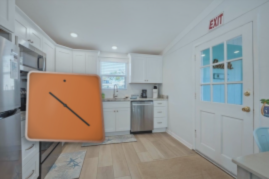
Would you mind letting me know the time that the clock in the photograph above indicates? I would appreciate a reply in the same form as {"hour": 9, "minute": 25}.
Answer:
{"hour": 10, "minute": 22}
